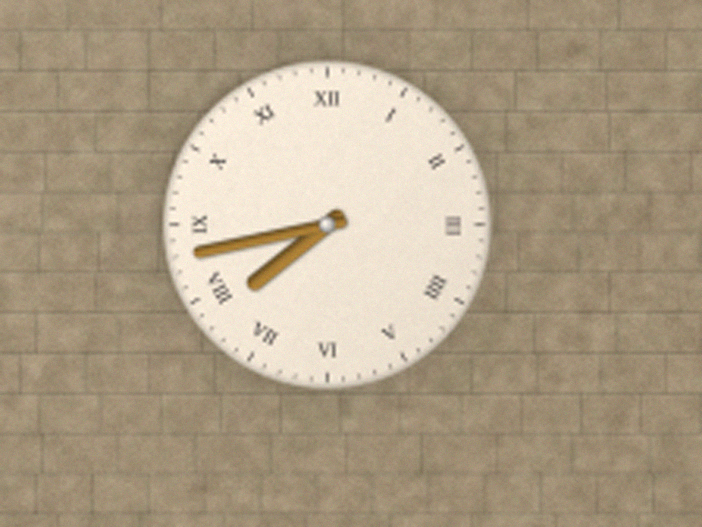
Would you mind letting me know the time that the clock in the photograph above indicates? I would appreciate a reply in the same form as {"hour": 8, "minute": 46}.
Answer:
{"hour": 7, "minute": 43}
